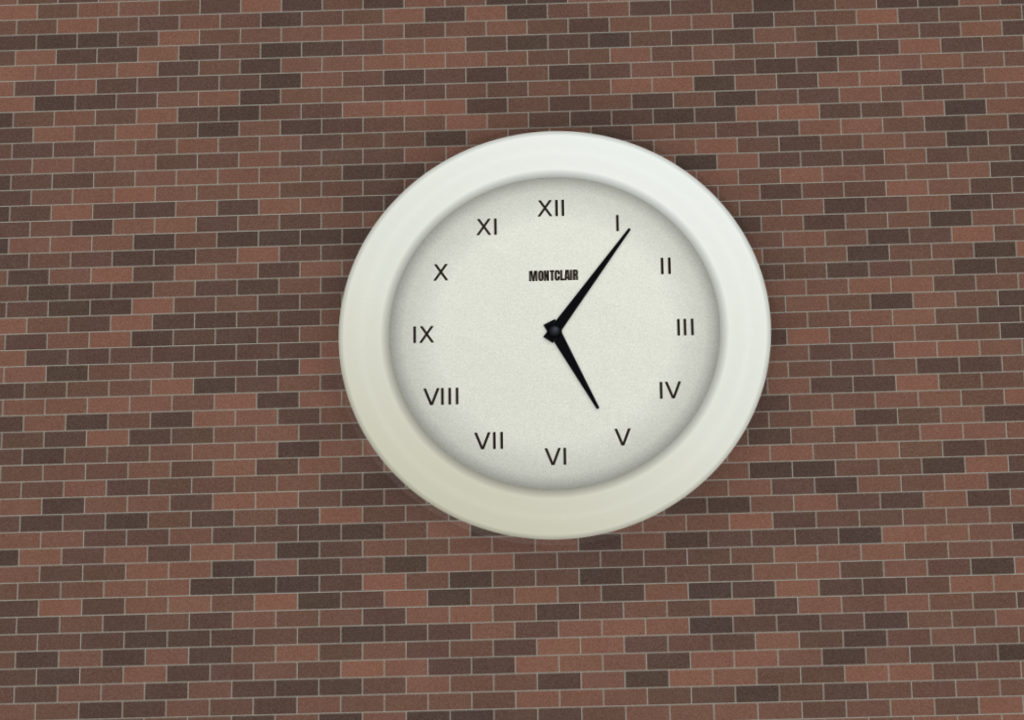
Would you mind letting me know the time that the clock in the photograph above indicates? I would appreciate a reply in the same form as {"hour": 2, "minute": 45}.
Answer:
{"hour": 5, "minute": 6}
